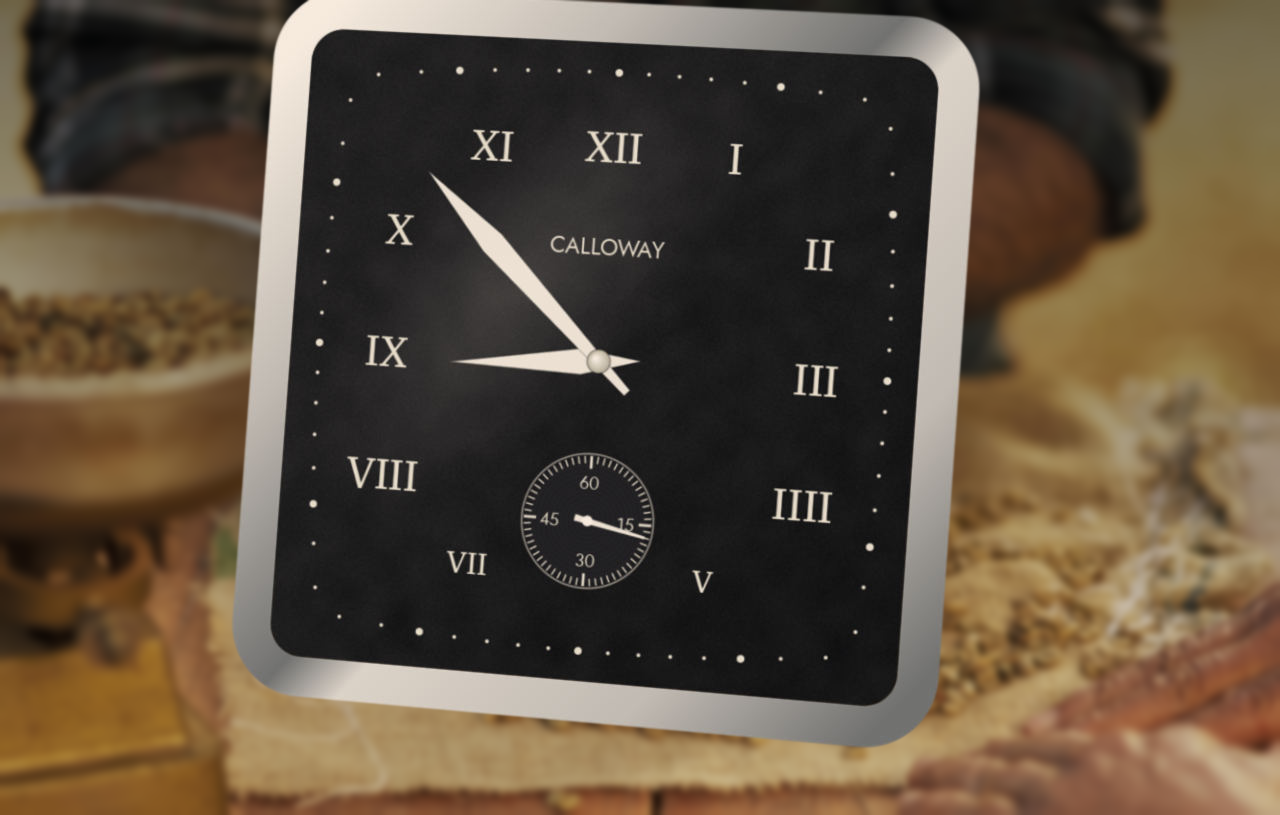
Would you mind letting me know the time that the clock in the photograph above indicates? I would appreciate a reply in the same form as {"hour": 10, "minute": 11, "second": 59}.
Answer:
{"hour": 8, "minute": 52, "second": 17}
